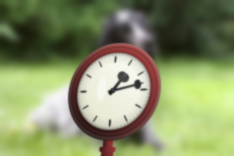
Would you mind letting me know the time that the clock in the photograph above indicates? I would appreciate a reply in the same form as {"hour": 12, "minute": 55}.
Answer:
{"hour": 1, "minute": 13}
